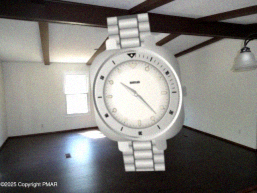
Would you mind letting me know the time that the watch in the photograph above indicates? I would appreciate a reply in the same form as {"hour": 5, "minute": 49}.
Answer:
{"hour": 10, "minute": 23}
